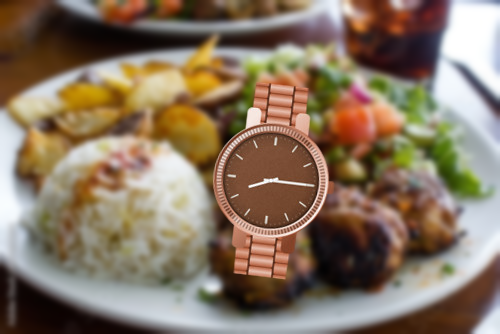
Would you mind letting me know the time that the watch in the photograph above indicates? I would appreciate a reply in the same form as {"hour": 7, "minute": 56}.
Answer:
{"hour": 8, "minute": 15}
